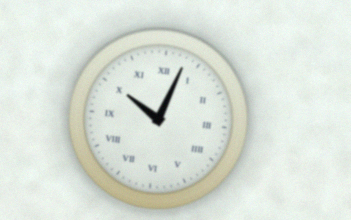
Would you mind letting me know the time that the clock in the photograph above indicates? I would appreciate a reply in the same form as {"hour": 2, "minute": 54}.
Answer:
{"hour": 10, "minute": 3}
